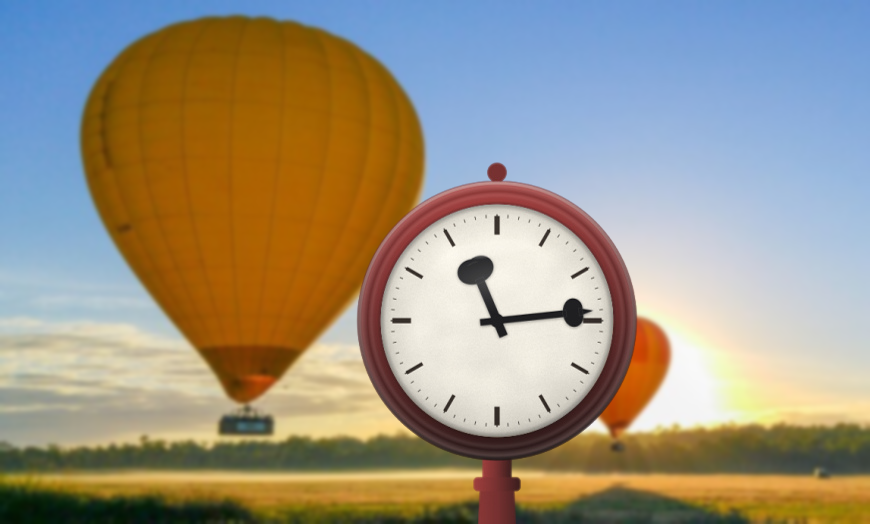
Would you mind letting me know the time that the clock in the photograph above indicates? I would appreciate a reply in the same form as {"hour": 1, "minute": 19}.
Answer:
{"hour": 11, "minute": 14}
